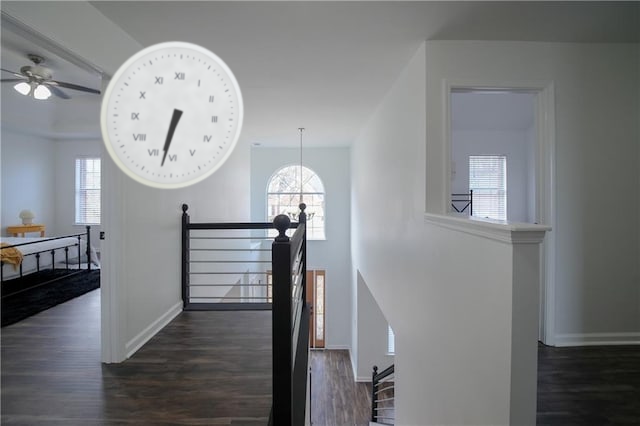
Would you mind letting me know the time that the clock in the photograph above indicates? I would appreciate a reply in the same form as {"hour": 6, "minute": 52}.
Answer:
{"hour": 6, "minute": 32}
